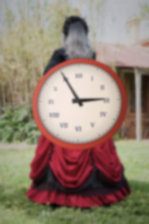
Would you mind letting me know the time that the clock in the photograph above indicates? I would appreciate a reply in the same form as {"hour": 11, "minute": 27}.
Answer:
{"hour": 2, "minute": 55}
